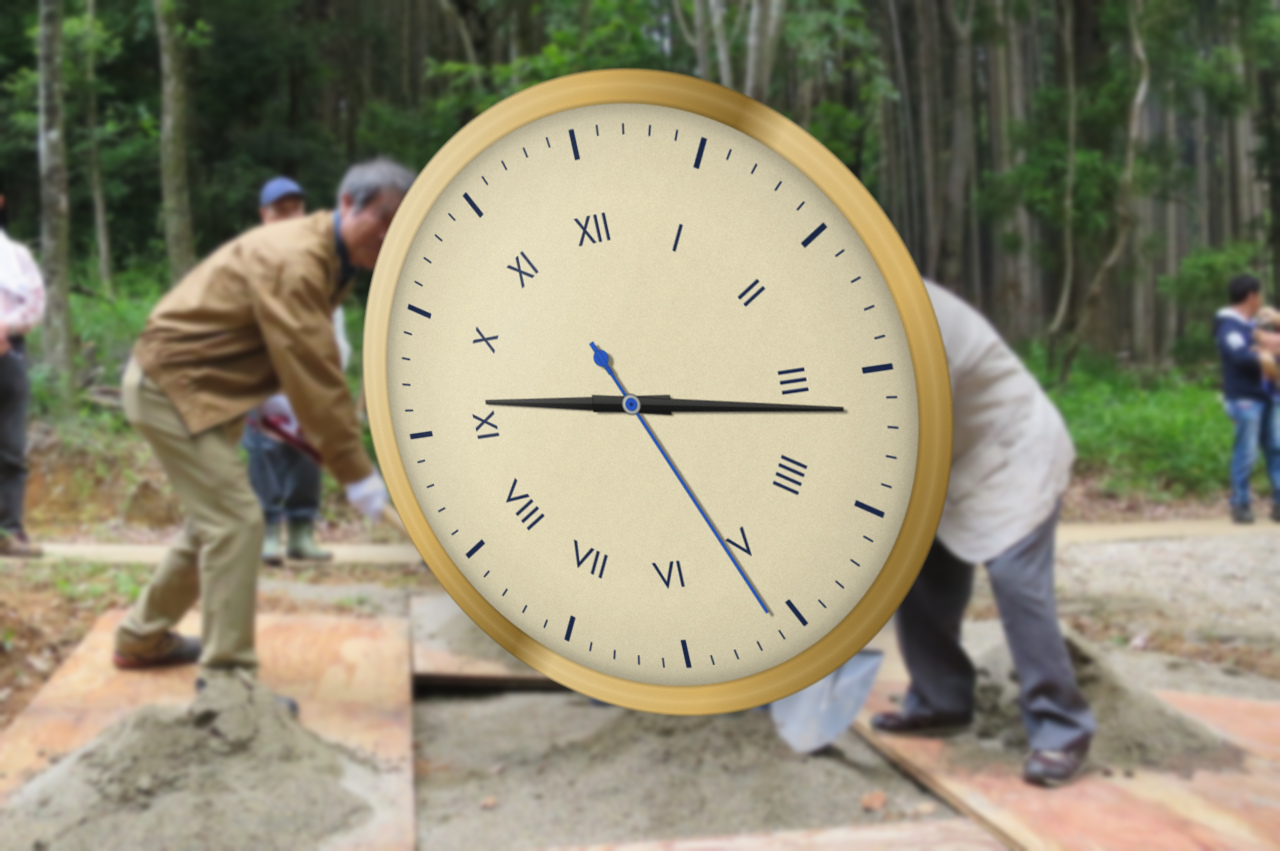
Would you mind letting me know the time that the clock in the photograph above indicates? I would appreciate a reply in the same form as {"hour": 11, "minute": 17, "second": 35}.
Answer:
{"hour": 9, "minute": 16, "second": 26}
